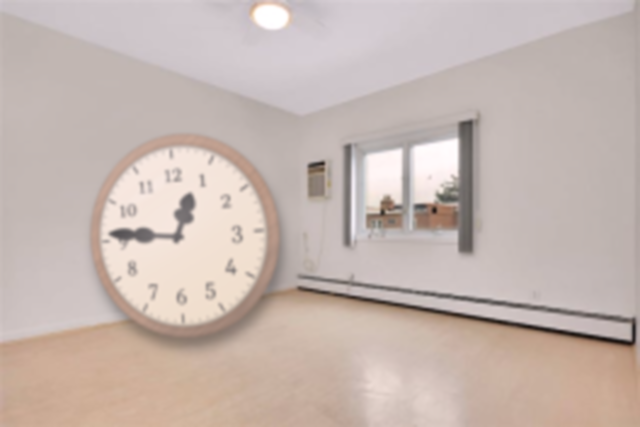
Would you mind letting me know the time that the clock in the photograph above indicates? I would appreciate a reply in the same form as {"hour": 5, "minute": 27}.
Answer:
{"hour": 12, "minute": 46}
